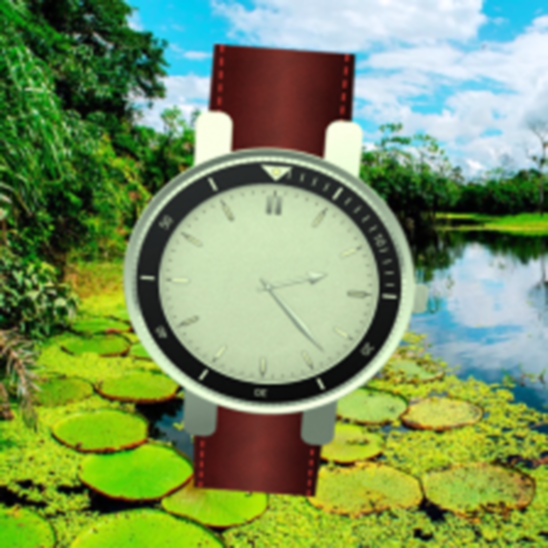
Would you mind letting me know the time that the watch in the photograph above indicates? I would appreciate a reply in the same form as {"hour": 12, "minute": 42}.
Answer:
{"hour": 2, "minute": 23}
